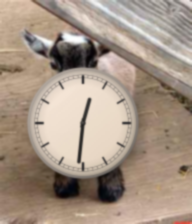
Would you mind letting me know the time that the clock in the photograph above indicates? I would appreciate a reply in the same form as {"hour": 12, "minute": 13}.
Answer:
{"hour": 12, "minute": 31}
